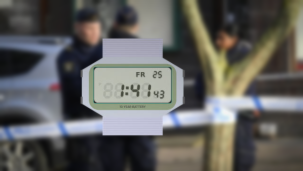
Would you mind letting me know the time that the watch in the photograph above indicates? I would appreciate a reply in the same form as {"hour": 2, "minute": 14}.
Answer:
{"hour": 1, "minute": 41}
